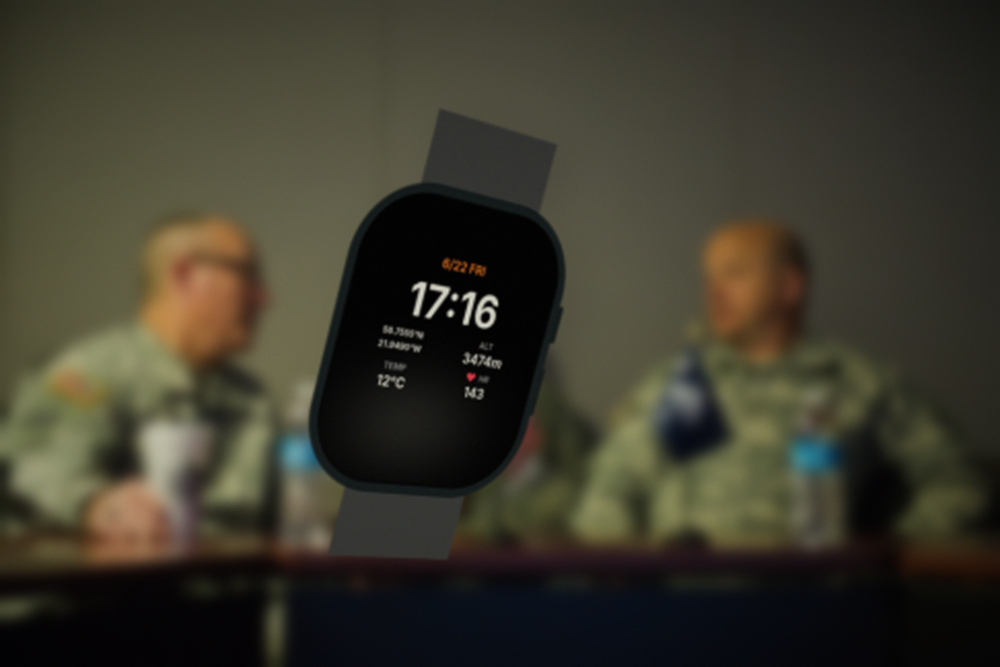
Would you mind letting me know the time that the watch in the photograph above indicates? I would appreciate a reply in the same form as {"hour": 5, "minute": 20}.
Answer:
{"hour": 17, "minute": 16}
